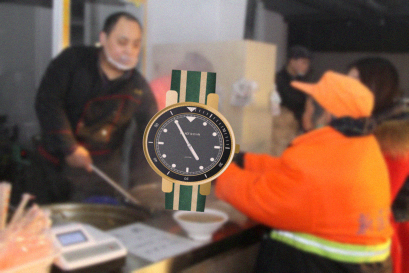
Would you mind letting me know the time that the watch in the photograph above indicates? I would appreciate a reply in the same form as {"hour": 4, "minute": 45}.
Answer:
{"hour": 4, "minute": 55}
